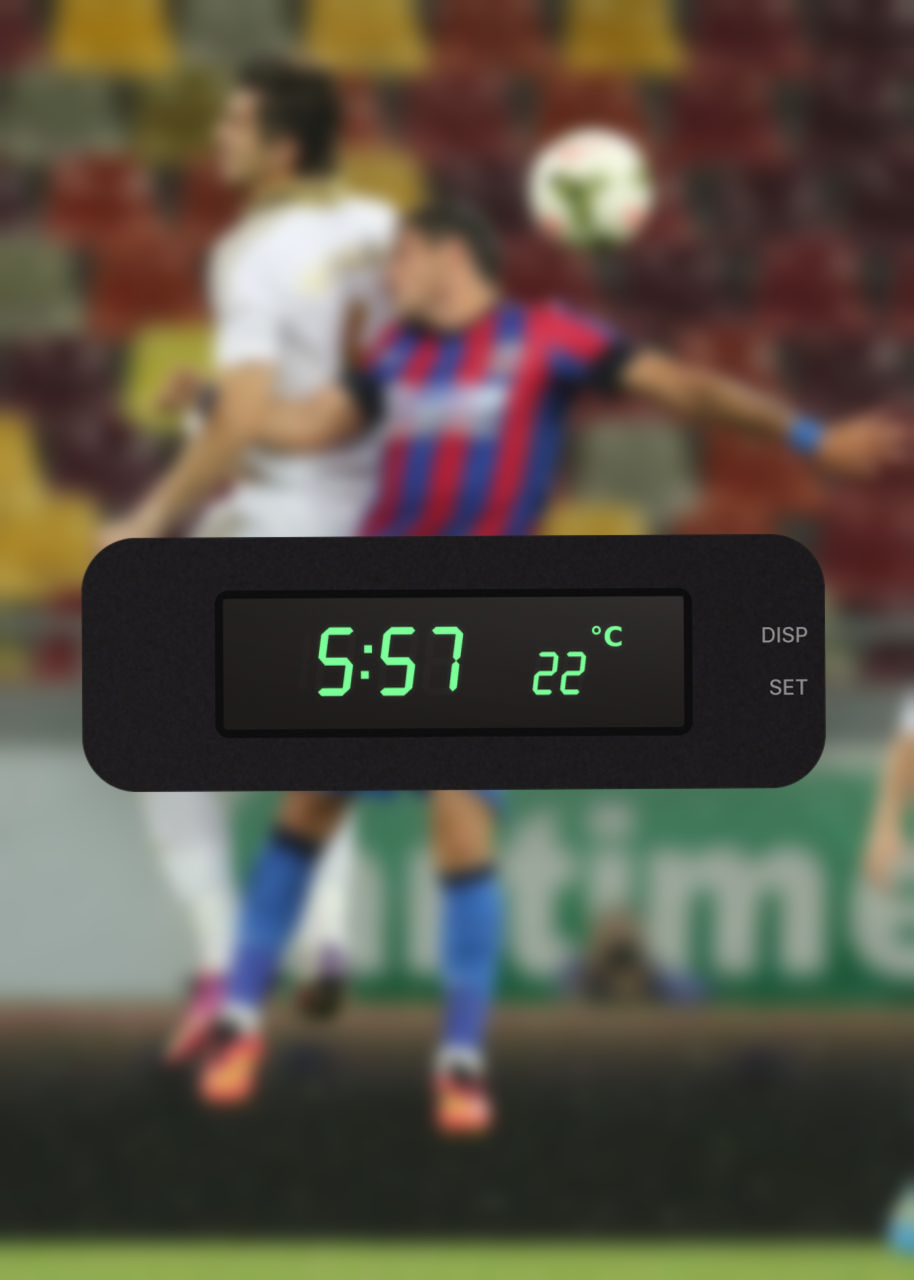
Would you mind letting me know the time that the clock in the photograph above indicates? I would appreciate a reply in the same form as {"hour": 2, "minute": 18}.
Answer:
{"hour": 5, "minute": 57}
